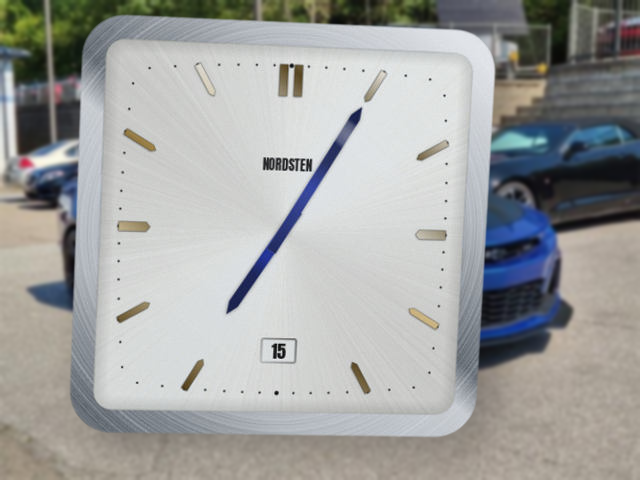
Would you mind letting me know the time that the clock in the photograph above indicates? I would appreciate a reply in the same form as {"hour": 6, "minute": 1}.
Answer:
{"hour": 7, "minute": 5}
